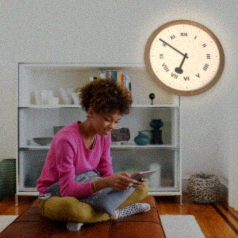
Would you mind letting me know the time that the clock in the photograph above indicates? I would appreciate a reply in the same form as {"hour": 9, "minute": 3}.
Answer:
{"hour": 6, "minute": 51}
